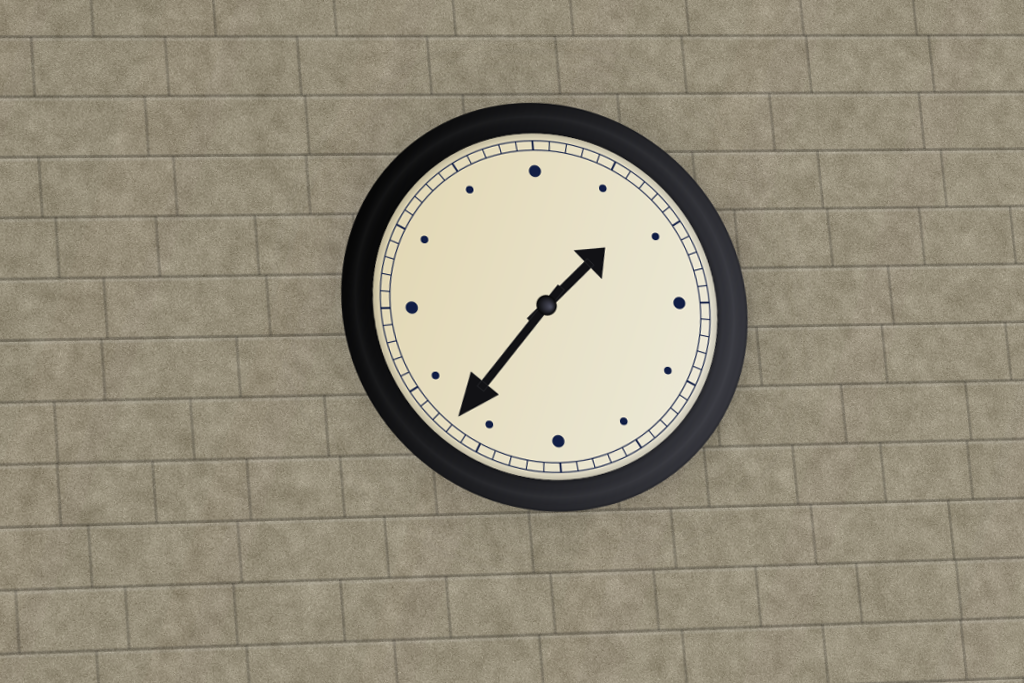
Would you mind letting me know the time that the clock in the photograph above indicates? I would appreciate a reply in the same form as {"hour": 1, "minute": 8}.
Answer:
{"hour": 1, "minute": 37}
